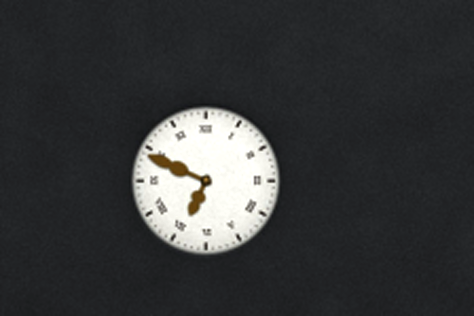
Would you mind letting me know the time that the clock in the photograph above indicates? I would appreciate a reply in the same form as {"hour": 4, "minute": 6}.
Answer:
{"hour": 6, "minute": 49}
